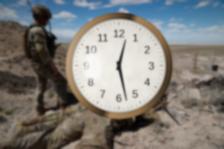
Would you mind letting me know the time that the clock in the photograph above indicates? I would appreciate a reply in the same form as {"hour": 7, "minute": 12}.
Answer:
{"hour": 12, "minute": 28}
